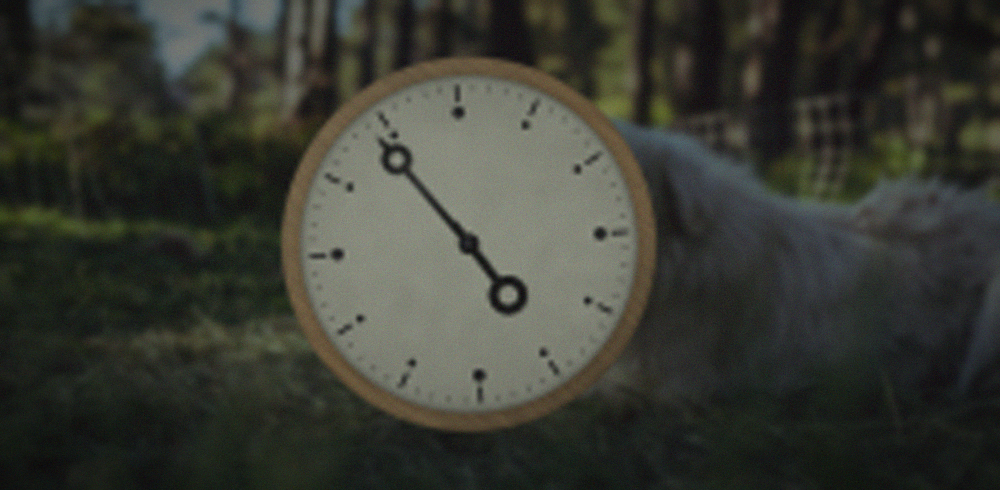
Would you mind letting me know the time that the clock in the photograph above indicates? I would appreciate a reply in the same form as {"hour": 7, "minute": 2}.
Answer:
{"hour": 4, "minute": 54}
